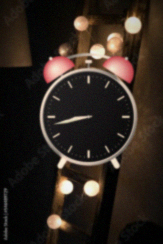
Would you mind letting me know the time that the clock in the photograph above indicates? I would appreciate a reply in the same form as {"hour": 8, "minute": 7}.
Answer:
{"hour": 8, "minute": 43}
